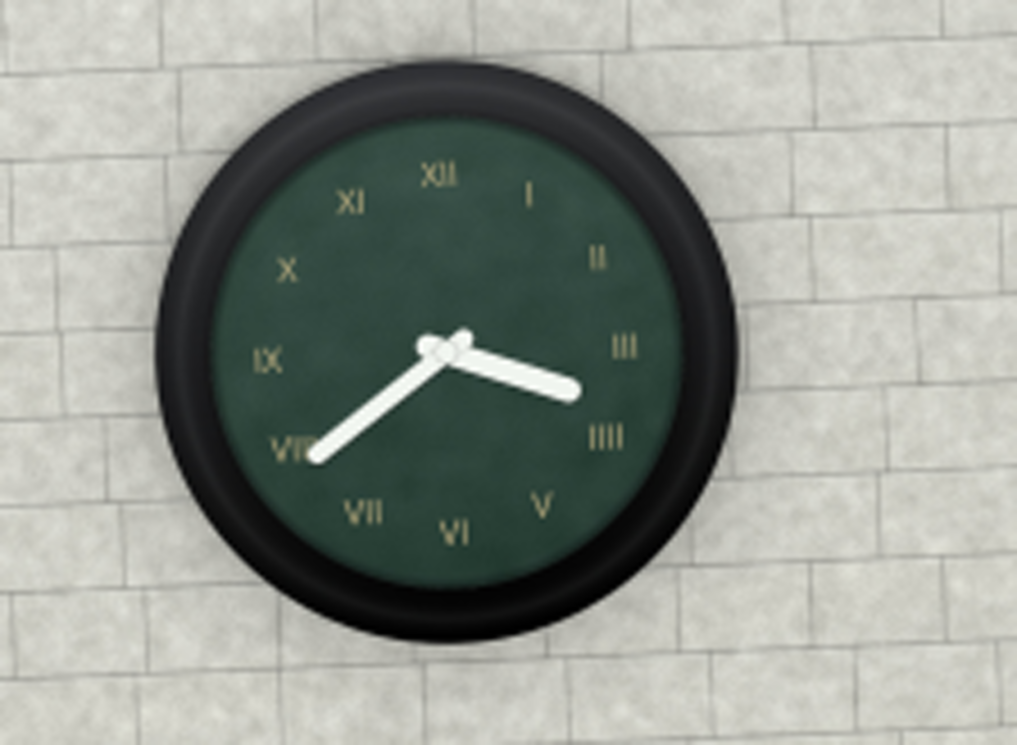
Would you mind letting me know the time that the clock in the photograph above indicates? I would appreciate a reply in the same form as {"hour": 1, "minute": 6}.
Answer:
{"hour": 3, "minute": 39}
